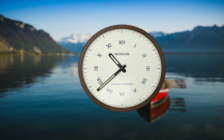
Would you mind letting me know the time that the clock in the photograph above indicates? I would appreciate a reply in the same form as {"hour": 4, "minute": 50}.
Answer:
{"hour": 10, "minute": 38}
